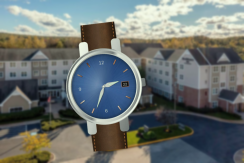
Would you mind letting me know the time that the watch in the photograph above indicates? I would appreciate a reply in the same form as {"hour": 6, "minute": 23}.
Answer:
{"hour": 2, "minute": 34}
